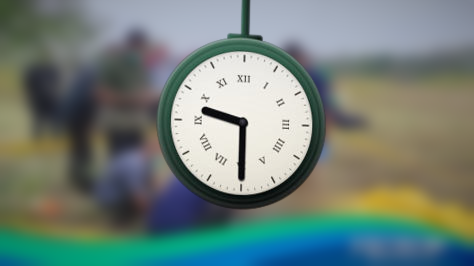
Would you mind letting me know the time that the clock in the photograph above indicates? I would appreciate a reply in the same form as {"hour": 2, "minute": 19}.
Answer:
{"hour": 9, "minute": 30}
